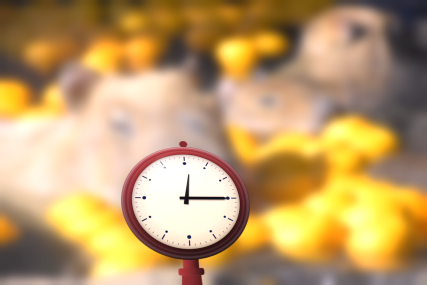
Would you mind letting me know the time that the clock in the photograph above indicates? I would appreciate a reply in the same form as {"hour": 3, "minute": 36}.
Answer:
{"hour": 12, "minute": 15}
